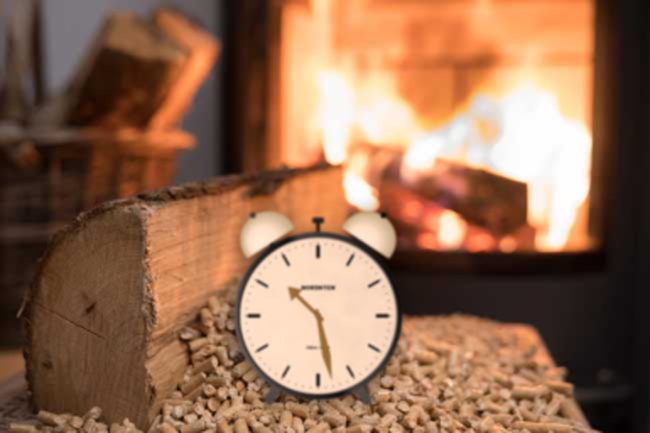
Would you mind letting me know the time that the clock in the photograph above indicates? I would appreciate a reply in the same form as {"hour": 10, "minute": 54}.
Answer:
{"hour": 10, "minute": 28}
